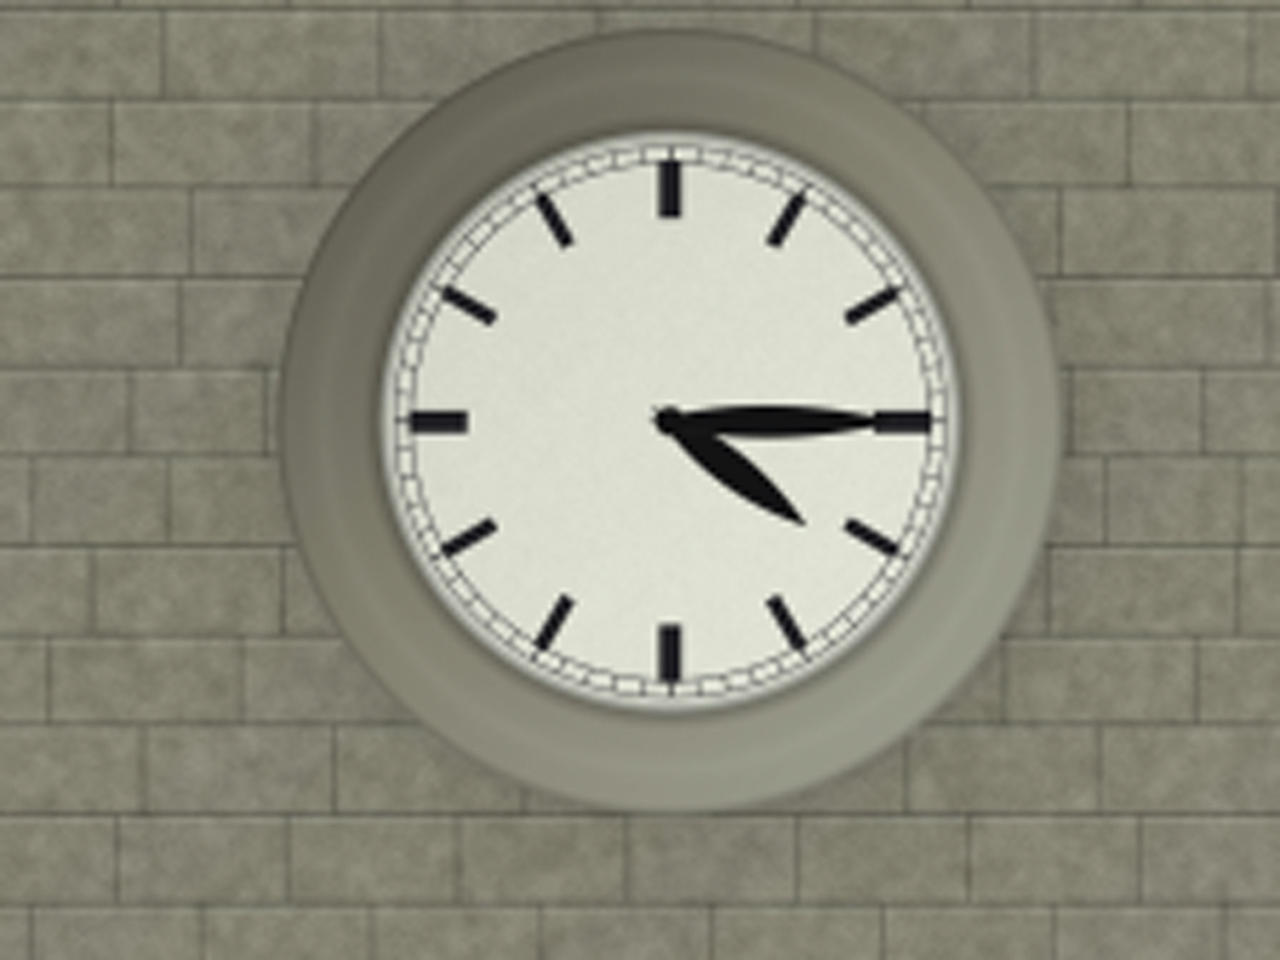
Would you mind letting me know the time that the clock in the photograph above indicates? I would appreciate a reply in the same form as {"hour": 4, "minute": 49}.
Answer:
{"hour": 4, "minute": 15}
